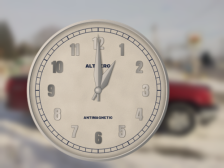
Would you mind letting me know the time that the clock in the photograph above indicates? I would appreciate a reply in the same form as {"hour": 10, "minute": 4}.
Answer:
{"hour": 1, "minute": 0}
